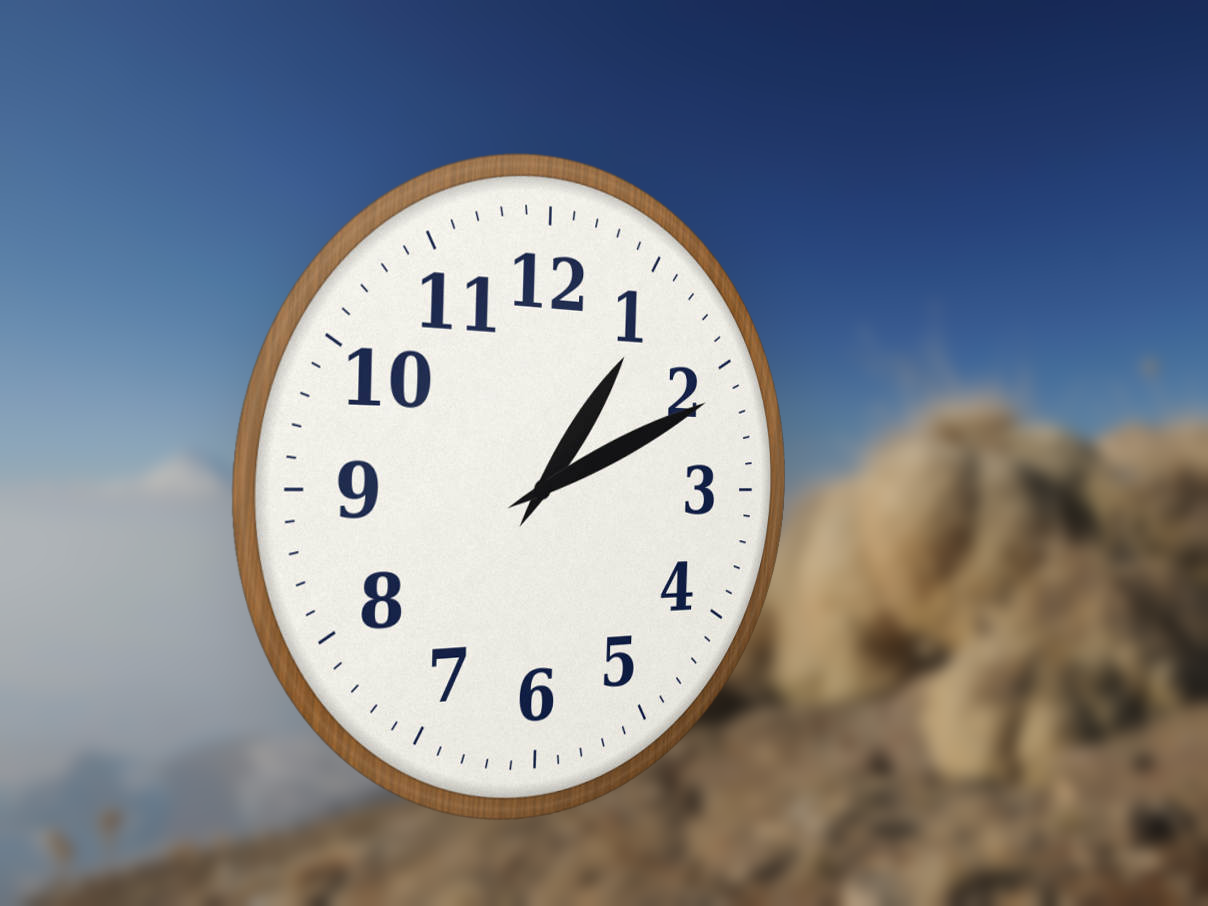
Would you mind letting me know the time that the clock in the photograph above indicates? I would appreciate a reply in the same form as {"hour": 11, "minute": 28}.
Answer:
{"hour": 1, "minute": 11}
